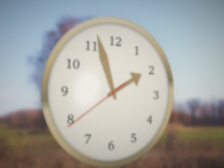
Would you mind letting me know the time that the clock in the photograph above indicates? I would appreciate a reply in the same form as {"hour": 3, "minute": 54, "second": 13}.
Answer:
{"hour": 1, "minute": 56, "second": 39}
